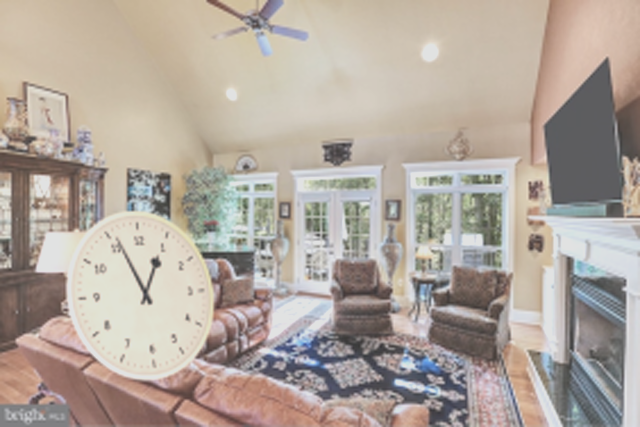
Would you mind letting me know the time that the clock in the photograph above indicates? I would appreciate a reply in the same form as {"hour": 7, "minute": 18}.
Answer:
{"hour": 12, "minute": 56}
